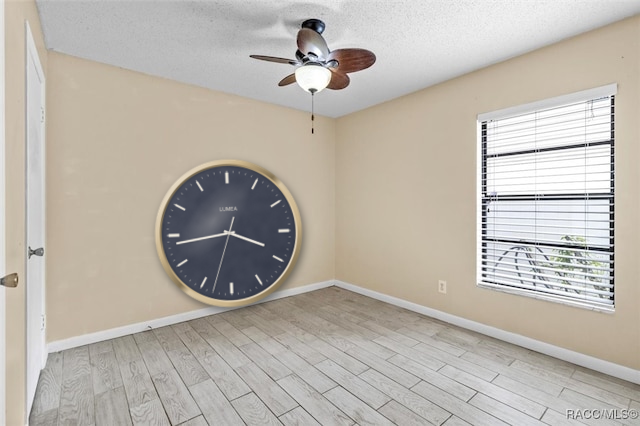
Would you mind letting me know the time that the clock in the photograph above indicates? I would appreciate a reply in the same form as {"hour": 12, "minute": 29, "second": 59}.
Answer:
{"hour": 3, "minute": 43, "second": 33}
